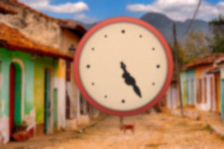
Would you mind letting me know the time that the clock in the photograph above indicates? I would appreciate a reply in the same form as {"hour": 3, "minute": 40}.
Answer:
{"hour": 5, "minute": 25}
